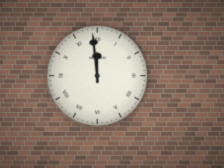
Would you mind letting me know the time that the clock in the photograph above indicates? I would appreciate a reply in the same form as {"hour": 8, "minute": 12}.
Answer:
{"hour": 11, "minute": 59}
